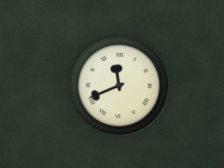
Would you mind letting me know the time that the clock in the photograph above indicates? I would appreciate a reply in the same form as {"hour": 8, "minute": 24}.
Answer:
{"hour": 11, "minute": 41}
